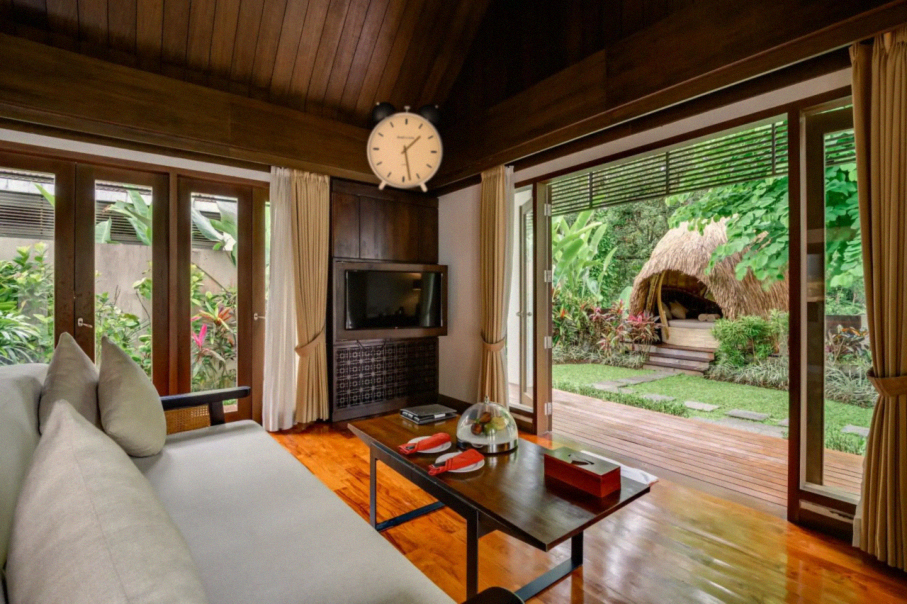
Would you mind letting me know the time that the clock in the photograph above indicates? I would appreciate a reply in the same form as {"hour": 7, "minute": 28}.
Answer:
{"hour": 1, "minute": 28}
